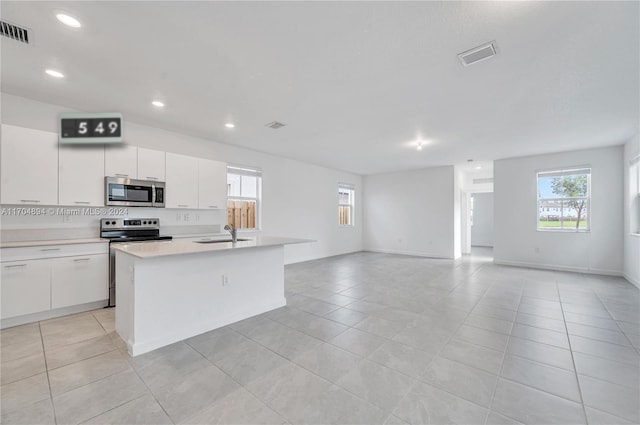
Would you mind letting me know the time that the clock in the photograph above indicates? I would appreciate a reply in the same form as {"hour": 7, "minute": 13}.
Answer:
{"hour": 5, "minute": 49}
